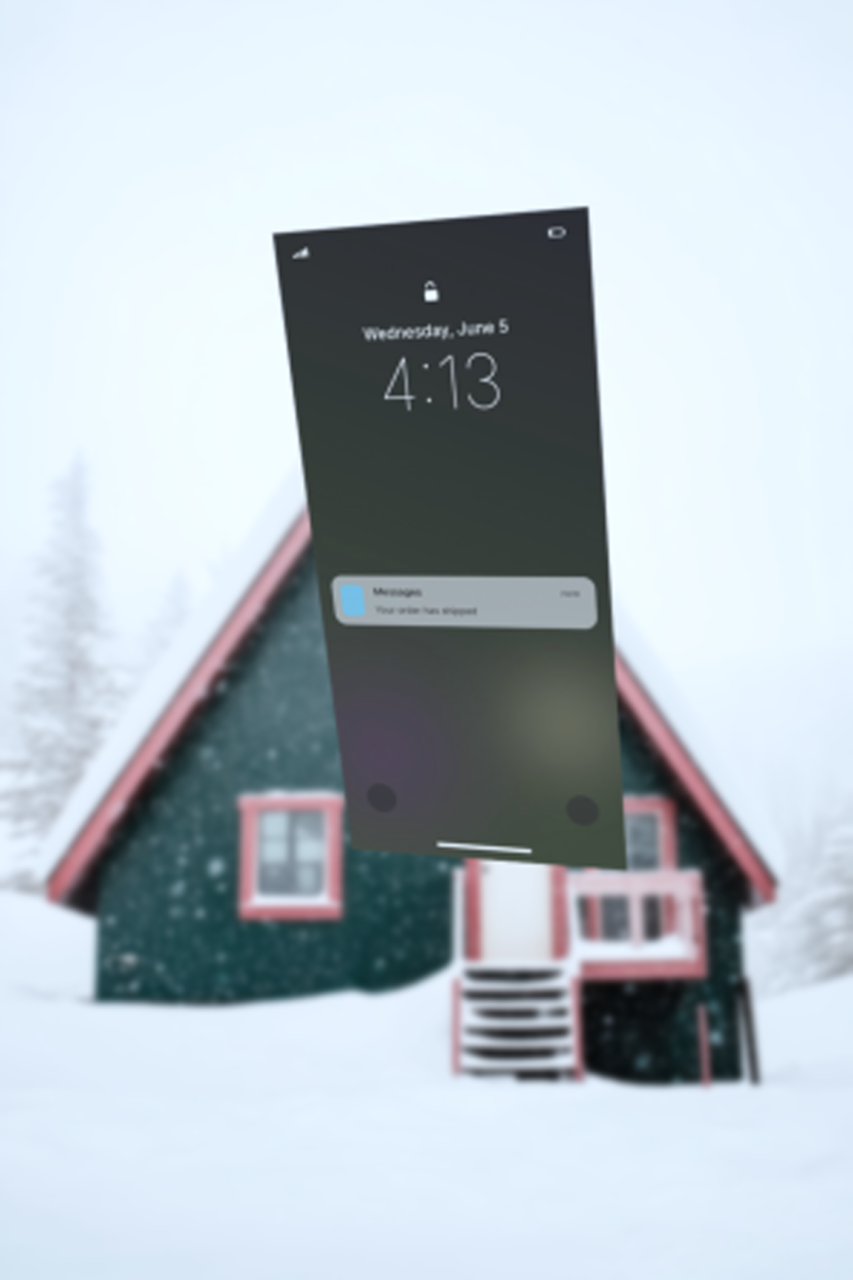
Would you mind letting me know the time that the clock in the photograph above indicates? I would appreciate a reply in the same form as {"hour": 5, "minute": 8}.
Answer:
{"hour": 4, "minute": 13}
